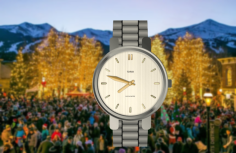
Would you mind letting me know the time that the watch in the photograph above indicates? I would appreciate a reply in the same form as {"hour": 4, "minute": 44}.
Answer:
{"hour": 7, "minute": 48}
